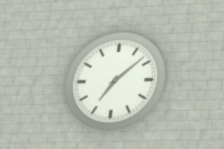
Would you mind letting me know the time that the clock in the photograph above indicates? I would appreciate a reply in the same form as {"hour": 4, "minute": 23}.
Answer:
{"hour": 7, "minute": 8}
